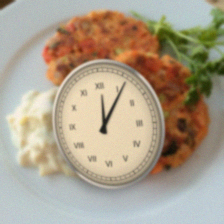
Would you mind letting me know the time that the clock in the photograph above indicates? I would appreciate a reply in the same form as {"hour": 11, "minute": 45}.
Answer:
{"hour": 12, "minute": 6}
